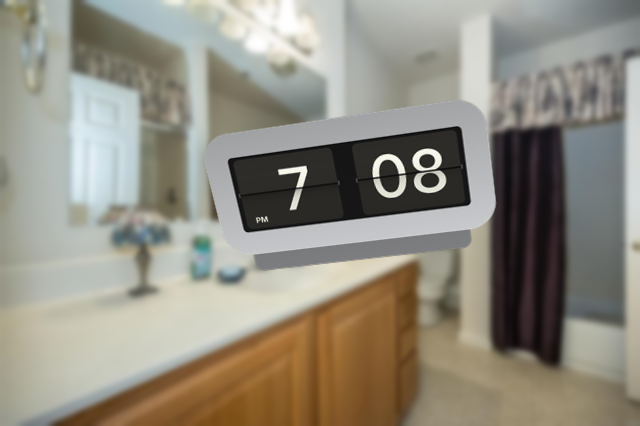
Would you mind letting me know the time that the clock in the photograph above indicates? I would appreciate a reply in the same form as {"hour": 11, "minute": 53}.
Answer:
{"hour": 7, "minute": 8}
